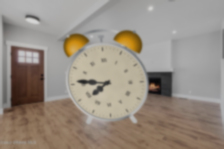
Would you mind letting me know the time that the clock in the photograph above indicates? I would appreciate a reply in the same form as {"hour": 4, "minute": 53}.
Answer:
{"hour": 7, "minute": 46}
